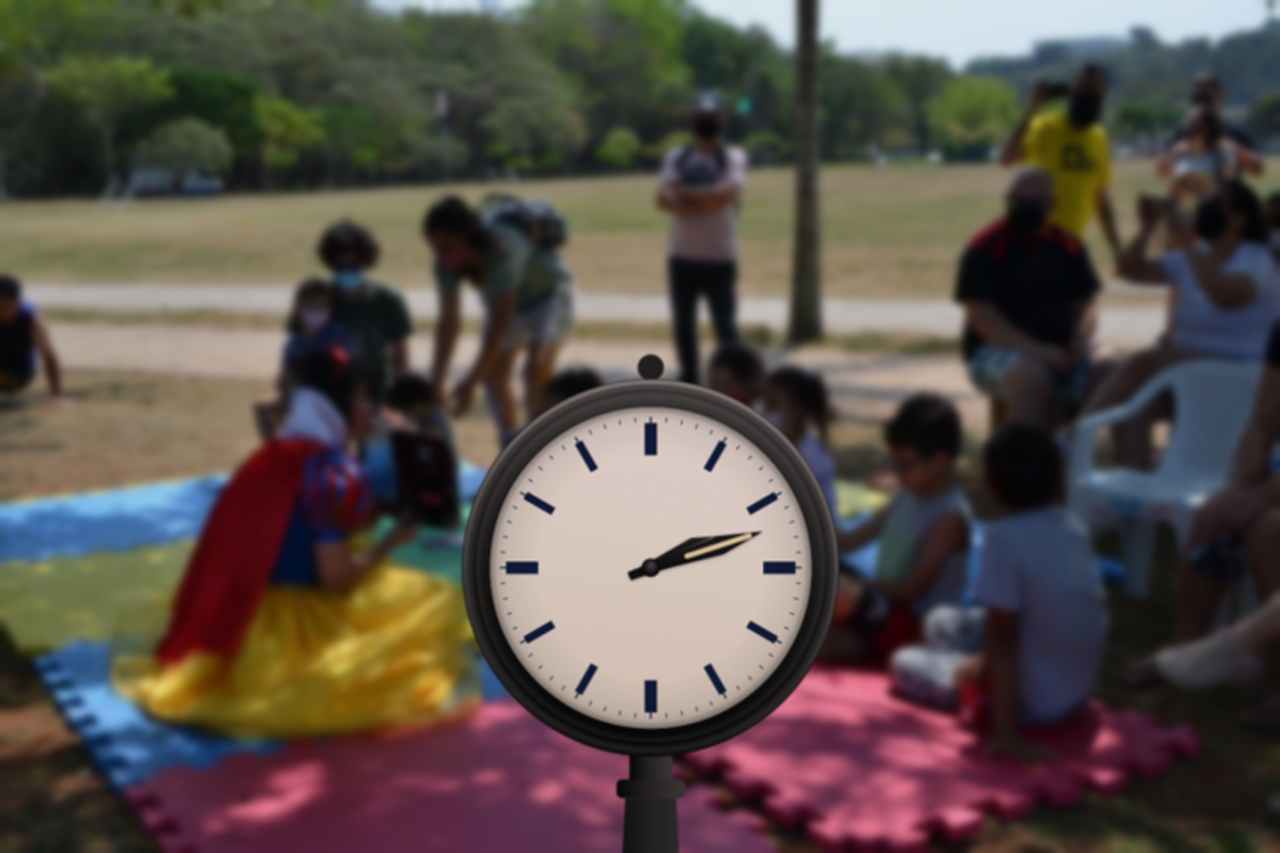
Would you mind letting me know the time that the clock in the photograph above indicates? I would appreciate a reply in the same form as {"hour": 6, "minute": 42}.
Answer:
{"hour": 2, "minute": 12}
